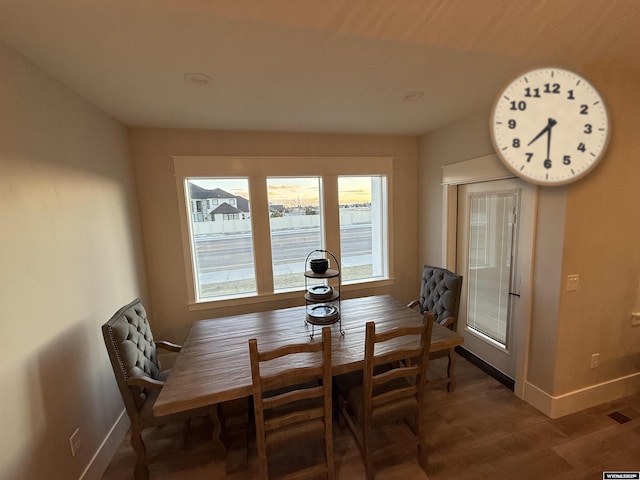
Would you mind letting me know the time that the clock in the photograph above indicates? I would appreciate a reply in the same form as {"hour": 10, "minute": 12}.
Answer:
{"hour": 7, "minute": 30}
